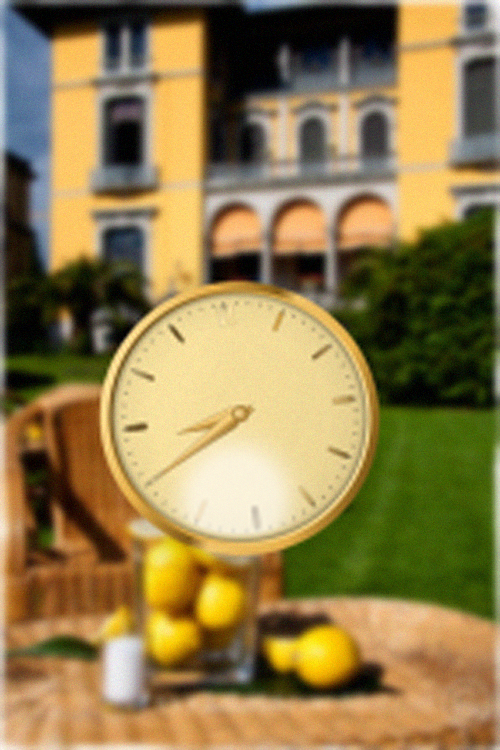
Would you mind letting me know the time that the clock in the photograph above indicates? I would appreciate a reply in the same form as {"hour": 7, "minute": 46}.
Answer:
{"hour": 8, "minute": 40}
